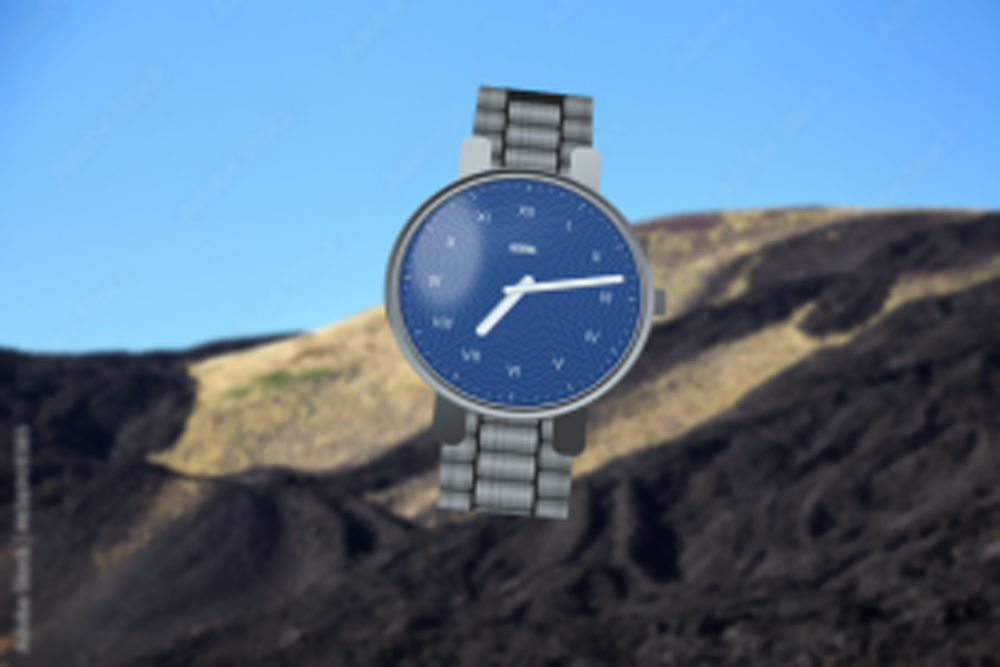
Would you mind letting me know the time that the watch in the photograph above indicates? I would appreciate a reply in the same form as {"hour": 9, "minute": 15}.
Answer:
{"hour": 7, "minute": 13}
